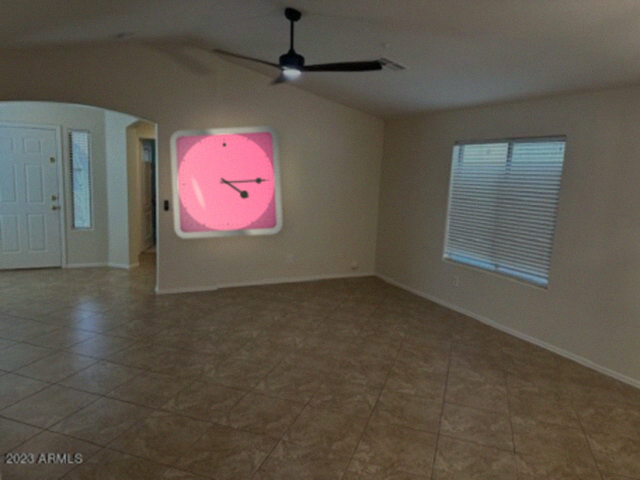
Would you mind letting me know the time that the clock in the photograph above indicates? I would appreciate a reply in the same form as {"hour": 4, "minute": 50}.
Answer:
{"hour": 4, "minute": 15}
